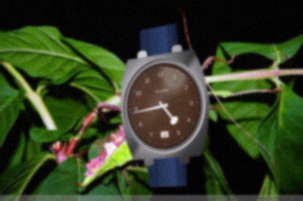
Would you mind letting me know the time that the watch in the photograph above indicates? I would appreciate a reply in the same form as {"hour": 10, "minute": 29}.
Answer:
{"hour": 4, "minute": 44}
